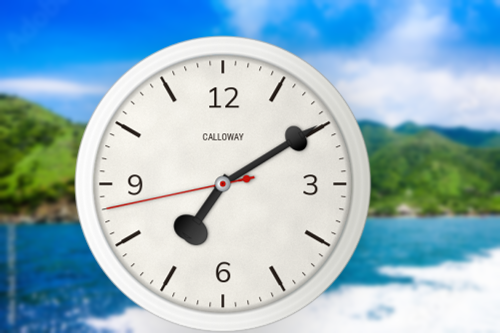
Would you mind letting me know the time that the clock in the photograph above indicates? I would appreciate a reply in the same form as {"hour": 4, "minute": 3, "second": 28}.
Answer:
{"hour": 7, "minute": 9, "second": 43}
